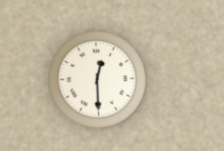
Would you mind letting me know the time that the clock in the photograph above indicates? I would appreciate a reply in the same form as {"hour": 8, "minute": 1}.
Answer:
{"hour": 12, "minute": 30}
